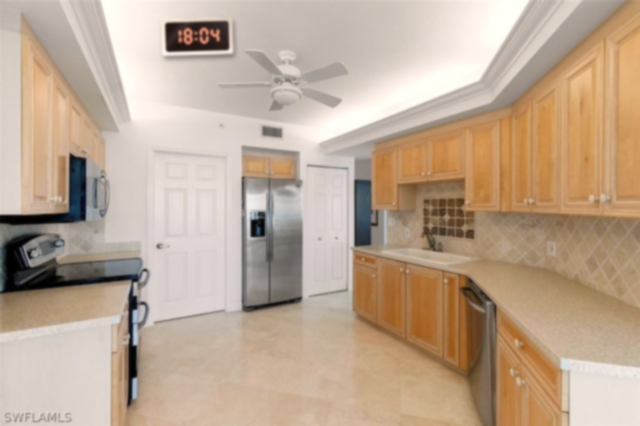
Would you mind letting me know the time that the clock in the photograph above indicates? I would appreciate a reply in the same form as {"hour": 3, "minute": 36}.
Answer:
{"hour": 18, "minute": 4}
